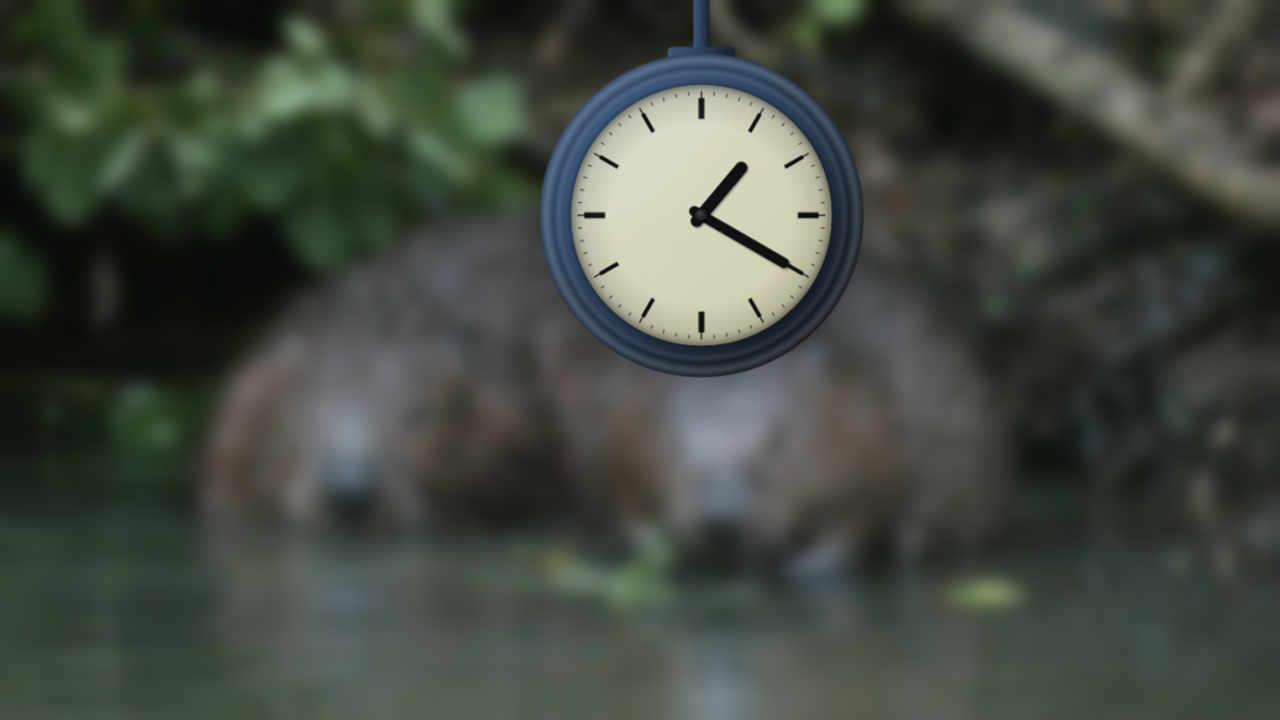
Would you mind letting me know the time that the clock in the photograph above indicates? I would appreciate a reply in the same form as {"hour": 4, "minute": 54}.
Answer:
{"hour": 1, "minute": 20}
